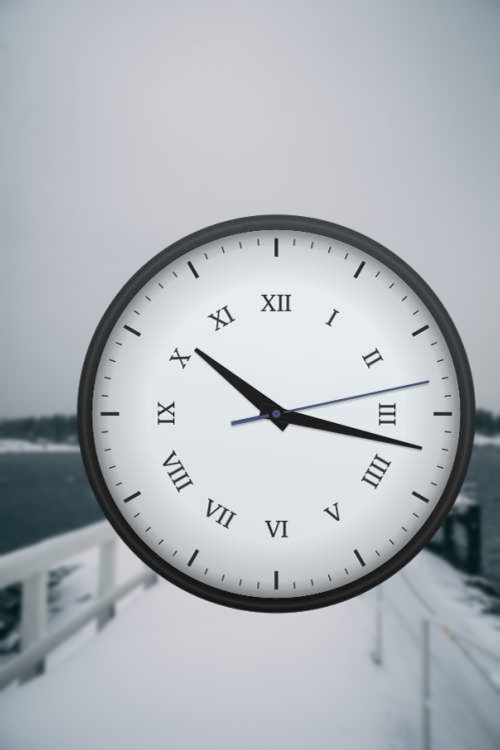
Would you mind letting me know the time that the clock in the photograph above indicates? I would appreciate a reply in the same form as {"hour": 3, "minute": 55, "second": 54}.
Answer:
{"hour": 10, "minute": 17, "second": 13}
